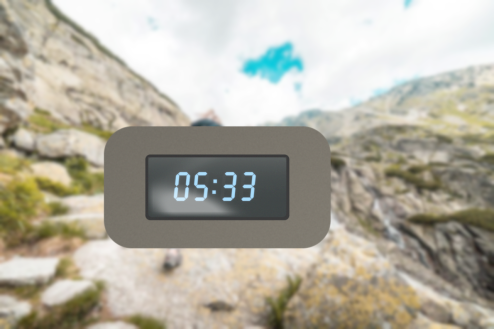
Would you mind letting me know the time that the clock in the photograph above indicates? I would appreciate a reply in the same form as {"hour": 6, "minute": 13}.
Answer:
{"hour": 5, "minute": 33}
